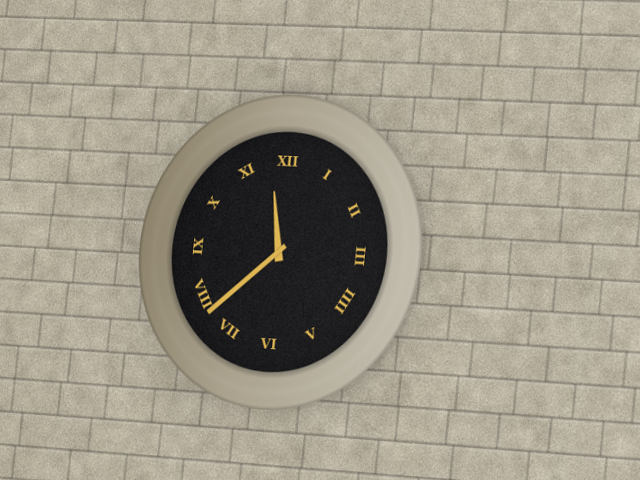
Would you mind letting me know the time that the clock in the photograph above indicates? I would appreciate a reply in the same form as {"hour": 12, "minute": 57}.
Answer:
{"hour": 11, "minute": 38}
